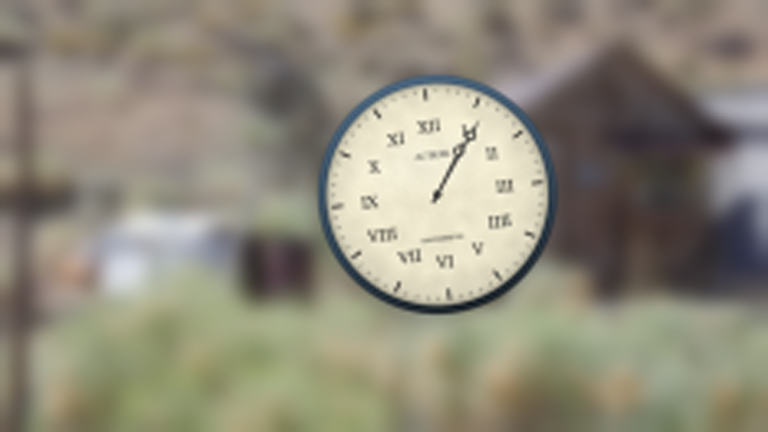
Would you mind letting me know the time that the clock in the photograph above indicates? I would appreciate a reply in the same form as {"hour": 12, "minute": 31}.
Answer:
{"hour": 1, "minute": 6}
